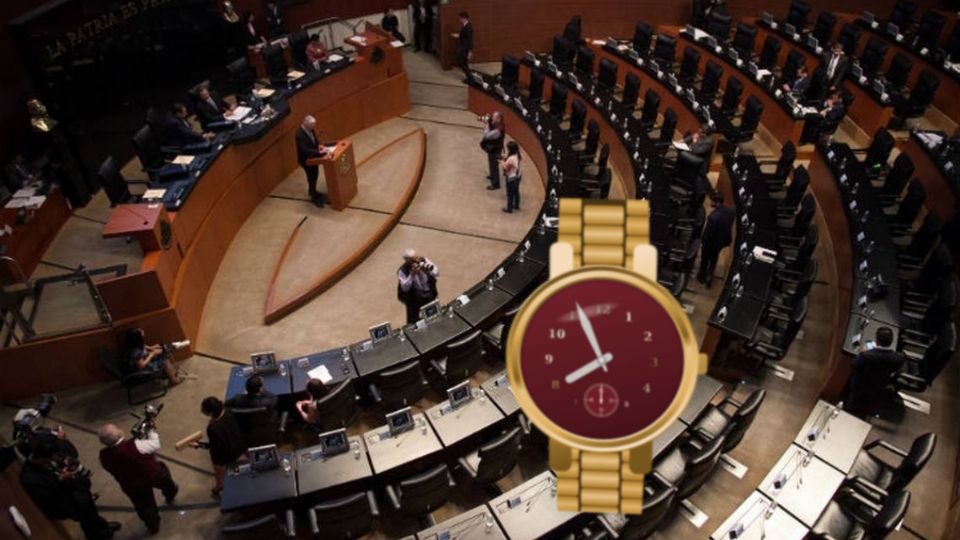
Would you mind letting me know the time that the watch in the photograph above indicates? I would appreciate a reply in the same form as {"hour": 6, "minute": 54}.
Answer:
{"hour": 7, "minute": 56}
